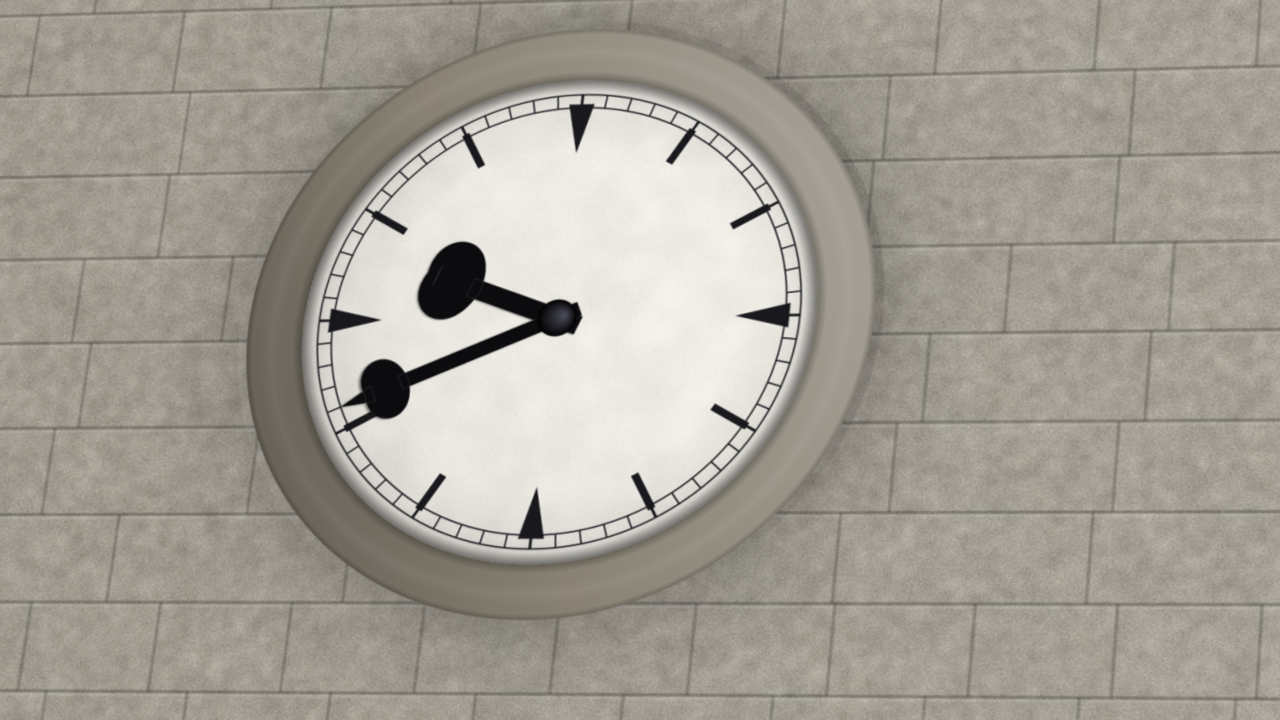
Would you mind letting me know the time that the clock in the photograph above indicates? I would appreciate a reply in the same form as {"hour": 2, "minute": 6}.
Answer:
{"hour": 9, "minute": 41}
